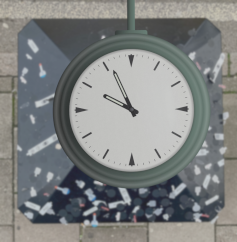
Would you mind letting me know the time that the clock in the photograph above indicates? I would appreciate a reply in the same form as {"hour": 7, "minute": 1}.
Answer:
{"hour": 9, "minute": 56}
